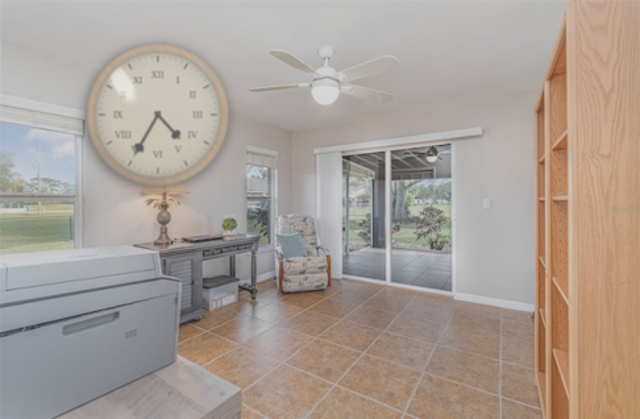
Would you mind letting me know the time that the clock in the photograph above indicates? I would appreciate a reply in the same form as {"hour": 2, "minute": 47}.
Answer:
{"hour": 4, "minute": 35}
